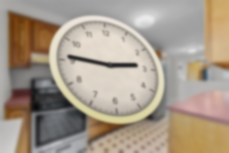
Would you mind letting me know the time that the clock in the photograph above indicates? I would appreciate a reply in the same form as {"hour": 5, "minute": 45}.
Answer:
{"hour": 2, "minute": 46}
